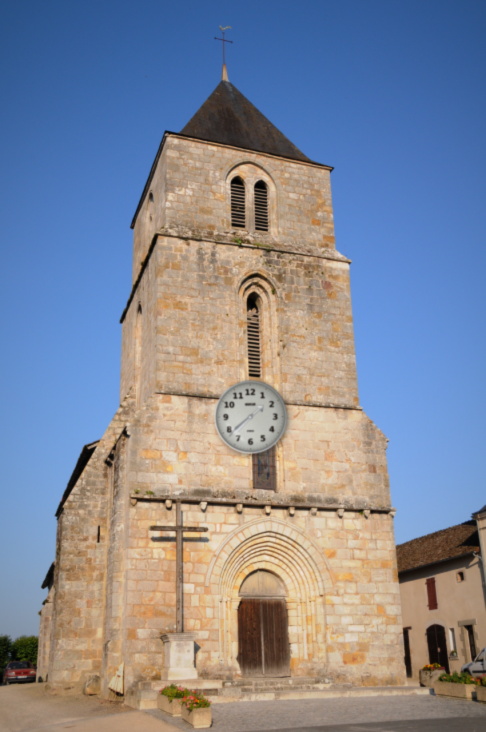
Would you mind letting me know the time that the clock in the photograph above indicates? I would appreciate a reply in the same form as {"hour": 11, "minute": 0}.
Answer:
{"hour": 1, "minute": 38}
